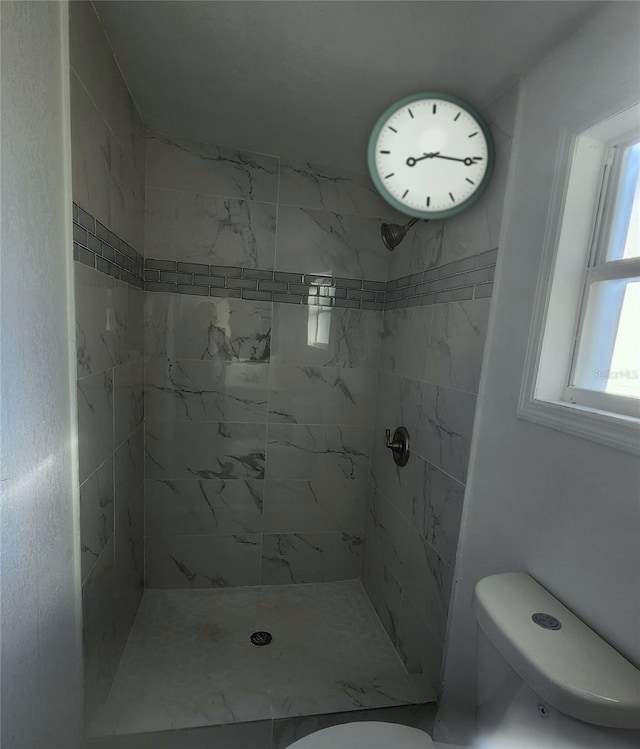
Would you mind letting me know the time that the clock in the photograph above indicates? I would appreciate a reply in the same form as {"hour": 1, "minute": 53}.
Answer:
{"hour": 8, "minute": 16}
